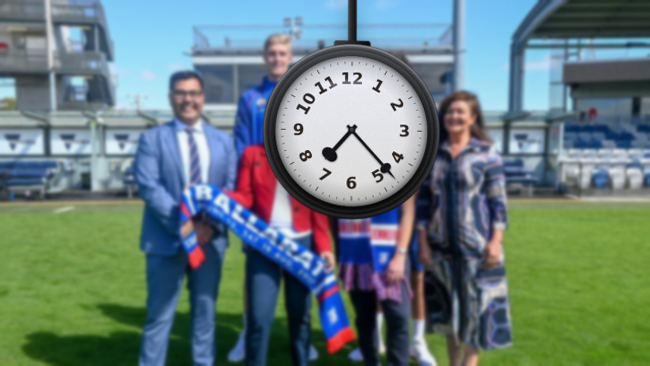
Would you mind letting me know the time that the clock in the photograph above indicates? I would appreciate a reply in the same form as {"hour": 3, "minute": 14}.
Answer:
{"hour": 7, "minute": 23}
